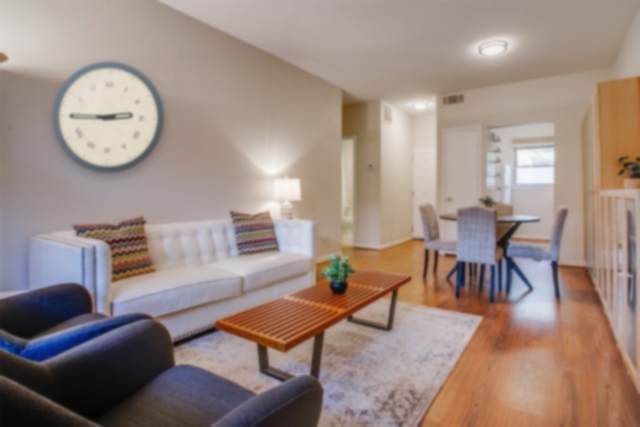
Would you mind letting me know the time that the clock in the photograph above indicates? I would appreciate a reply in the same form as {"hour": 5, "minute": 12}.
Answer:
{"hour": 2, "minute": 45}
